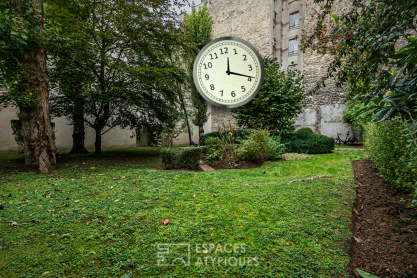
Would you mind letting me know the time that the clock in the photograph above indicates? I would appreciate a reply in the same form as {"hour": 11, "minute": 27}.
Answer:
{"hour": 12, "minute": 19}
